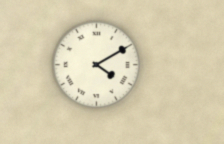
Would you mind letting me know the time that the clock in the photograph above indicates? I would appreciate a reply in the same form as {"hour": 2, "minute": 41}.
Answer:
{"hour": 4, "minute": 10}
